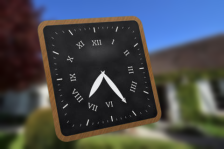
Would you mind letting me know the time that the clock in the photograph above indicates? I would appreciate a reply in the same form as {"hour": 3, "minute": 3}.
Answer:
{"hour": 7, "minute": 25}
